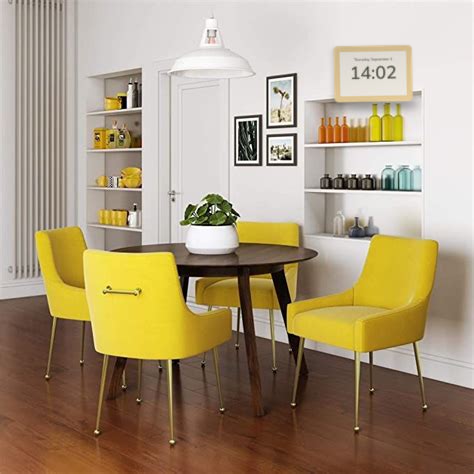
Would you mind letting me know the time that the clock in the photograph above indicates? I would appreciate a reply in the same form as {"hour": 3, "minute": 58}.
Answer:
{"hour": 14, "minute": 2}
